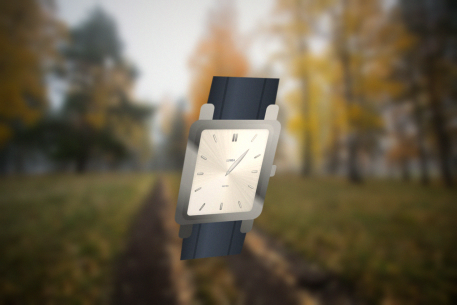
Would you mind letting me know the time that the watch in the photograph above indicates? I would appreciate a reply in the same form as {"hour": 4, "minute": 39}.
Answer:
{"hour": 1, "minute": 6}
